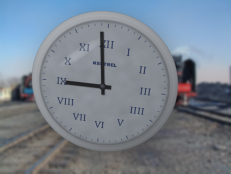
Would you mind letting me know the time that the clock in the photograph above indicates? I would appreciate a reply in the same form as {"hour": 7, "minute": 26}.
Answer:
{"hour": 8, "minute": 59}
